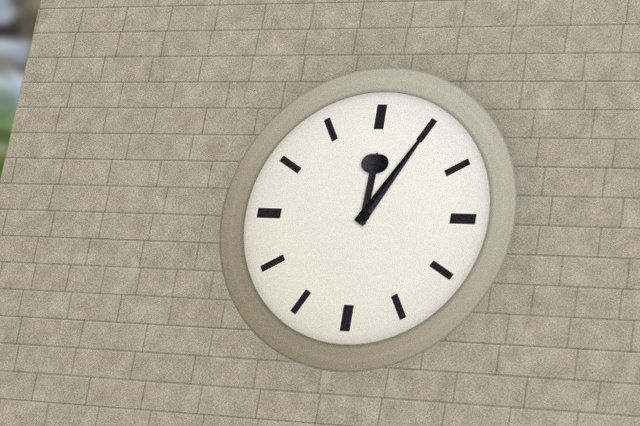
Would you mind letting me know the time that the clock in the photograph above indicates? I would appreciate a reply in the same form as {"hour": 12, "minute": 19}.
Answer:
{"hour": 12, "minute": 5}
